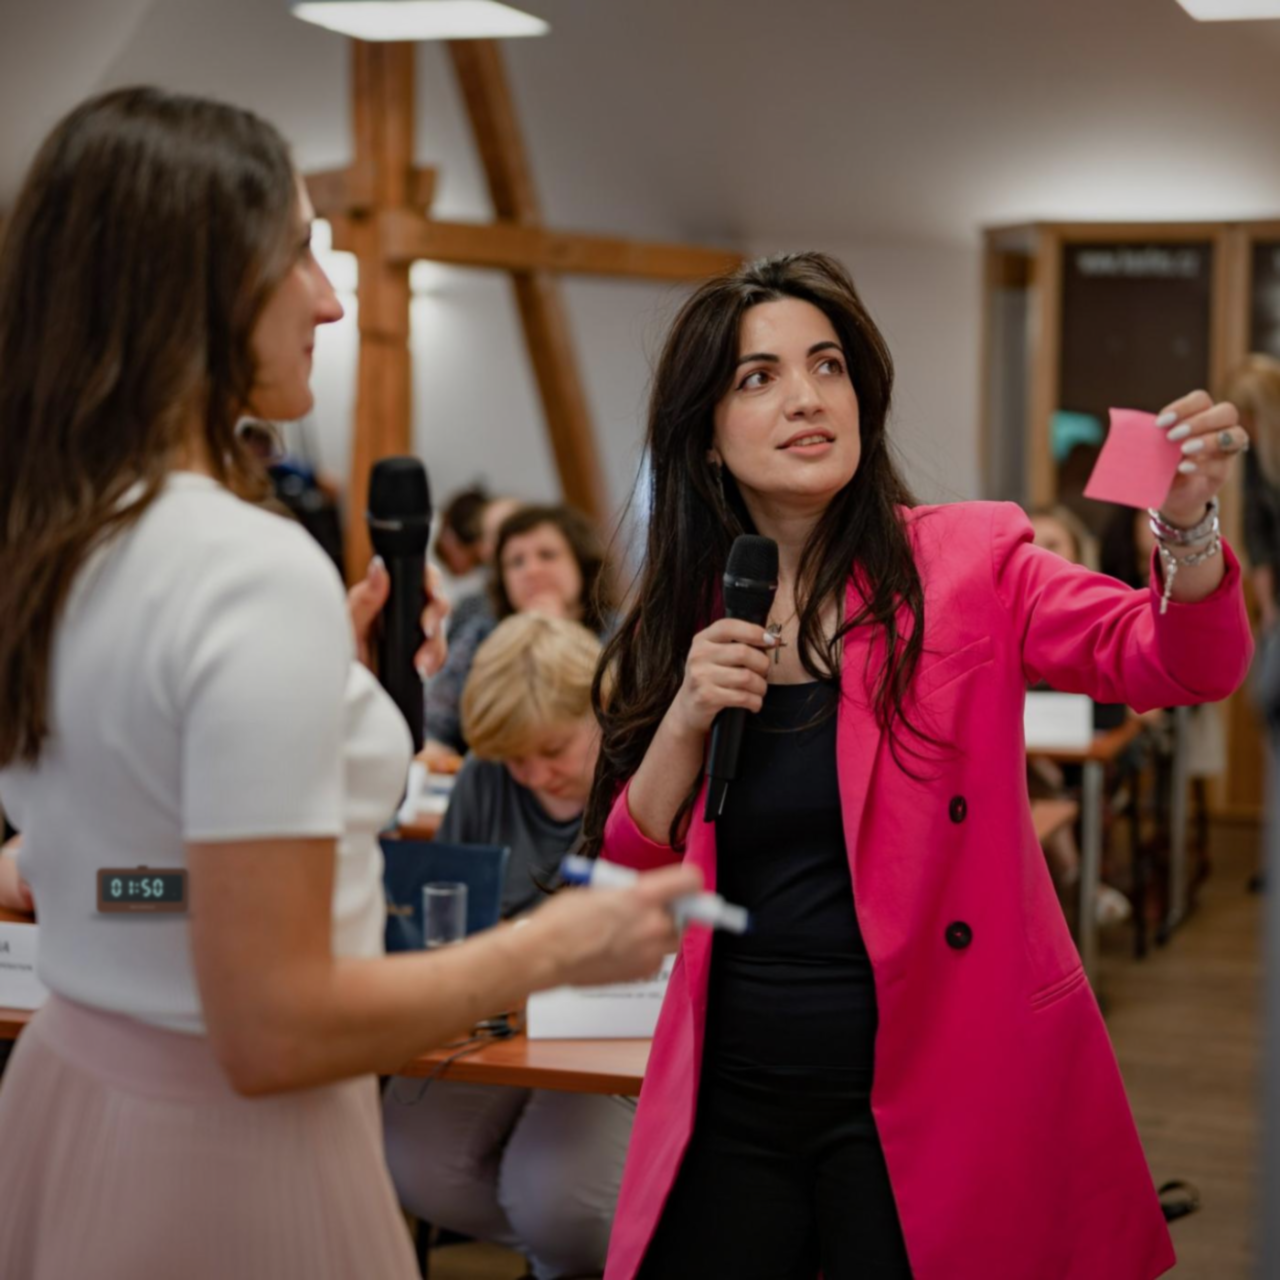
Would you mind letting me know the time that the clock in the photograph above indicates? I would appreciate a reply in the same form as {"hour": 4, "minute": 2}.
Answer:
{"hour": 1, "minute": 50}
